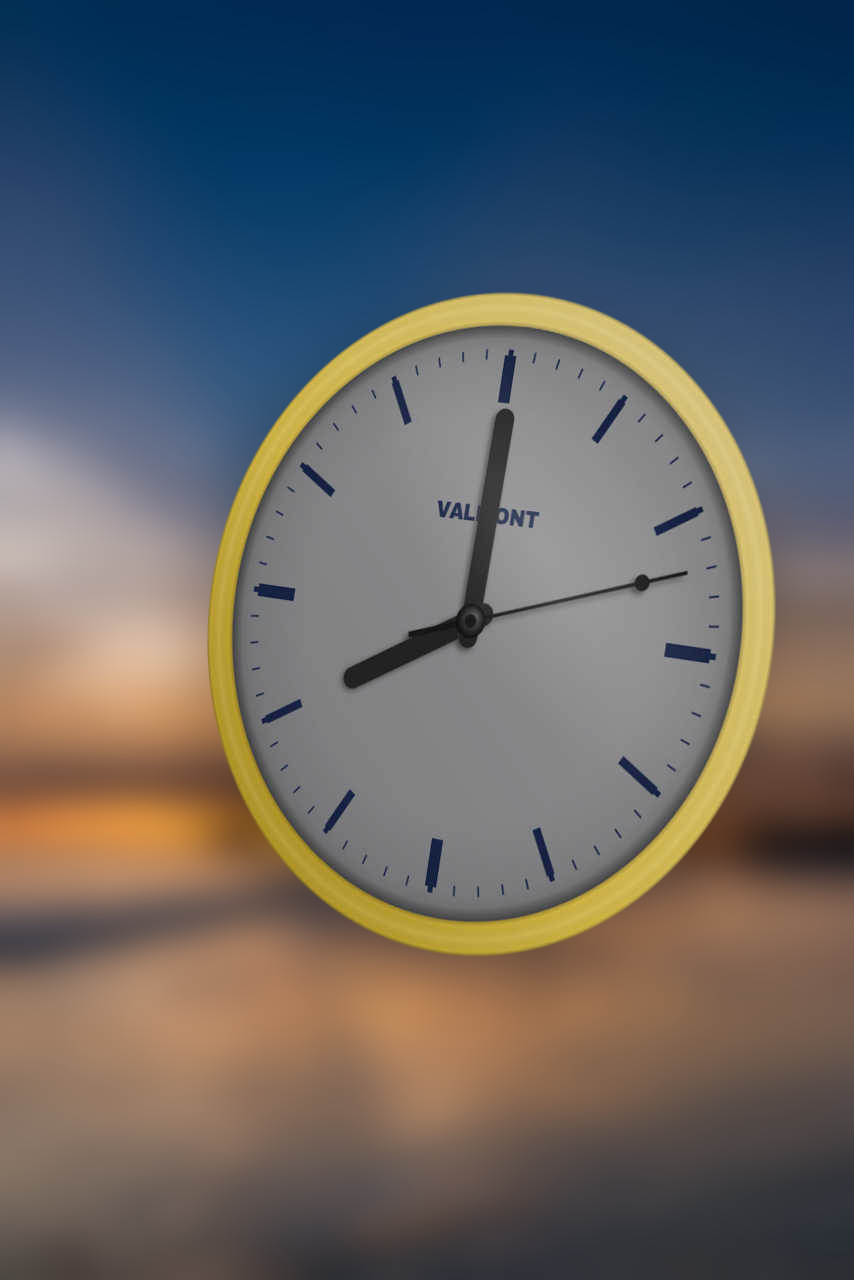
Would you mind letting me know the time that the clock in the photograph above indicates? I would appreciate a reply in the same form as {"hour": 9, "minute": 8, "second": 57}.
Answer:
{"hour": 8, "minute": 0, "second": 12}
